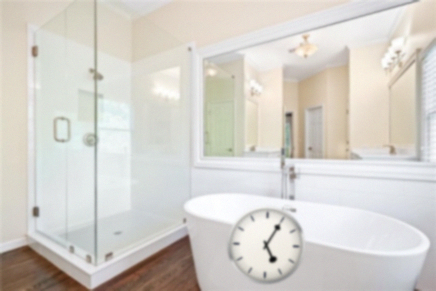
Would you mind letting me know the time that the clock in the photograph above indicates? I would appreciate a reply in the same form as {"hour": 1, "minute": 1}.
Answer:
{"hour": 5, "minute": 5}
